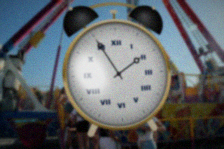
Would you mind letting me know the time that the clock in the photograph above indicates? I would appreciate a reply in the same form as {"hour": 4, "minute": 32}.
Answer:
{"hour": 1, "minute": 55}
